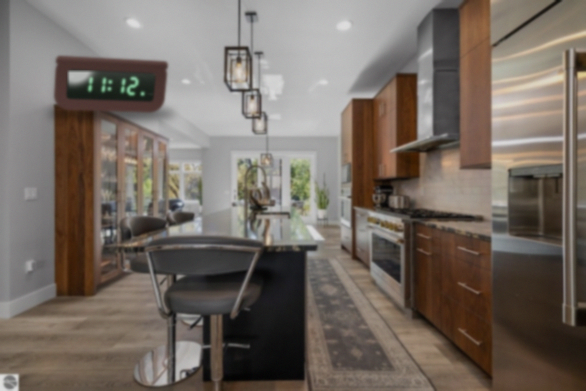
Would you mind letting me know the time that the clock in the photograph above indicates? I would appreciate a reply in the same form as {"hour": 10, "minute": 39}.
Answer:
{"hour": 11, "minute": 12}
